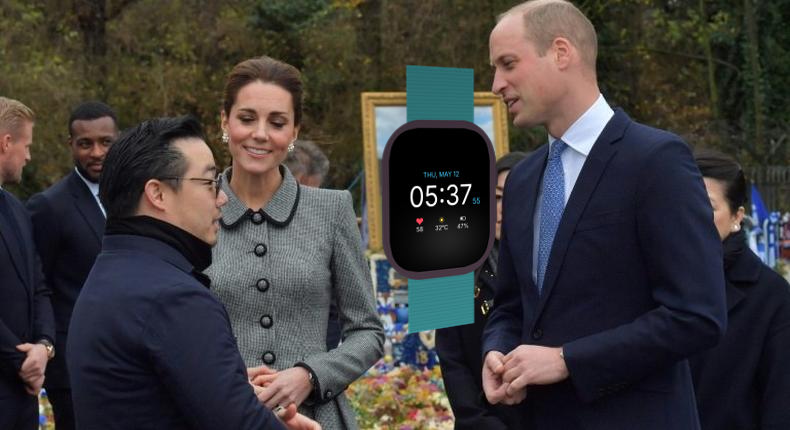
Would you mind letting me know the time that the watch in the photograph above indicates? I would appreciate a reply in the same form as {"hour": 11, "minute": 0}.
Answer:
{"hour": 5, "minute": 37}
